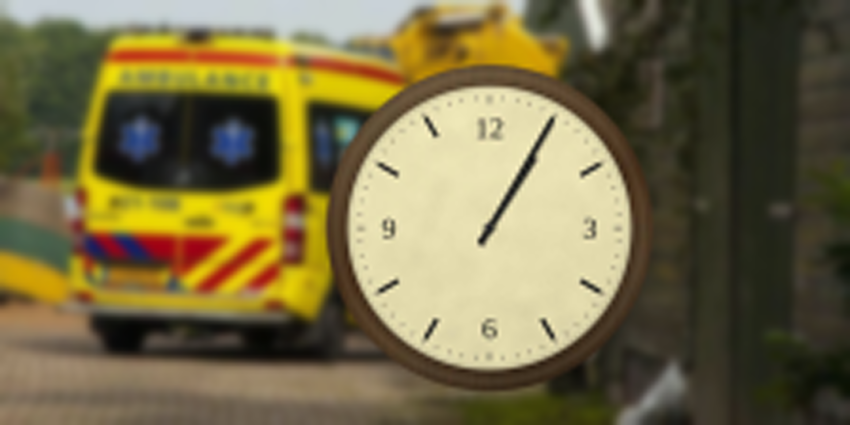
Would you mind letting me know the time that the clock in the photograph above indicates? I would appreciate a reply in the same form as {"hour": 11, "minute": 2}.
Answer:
{"hour": 1, "minute": 5}
